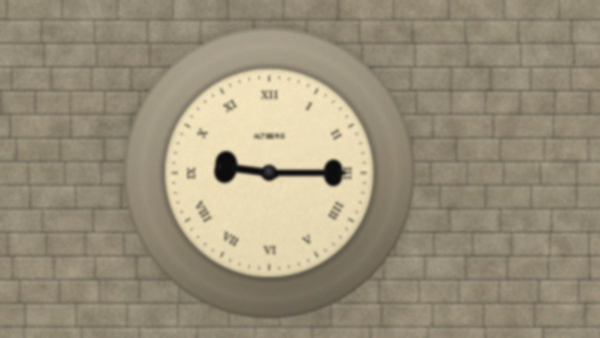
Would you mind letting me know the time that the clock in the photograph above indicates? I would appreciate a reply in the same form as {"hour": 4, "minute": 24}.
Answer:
{"hour": 9, "minute": 15}
